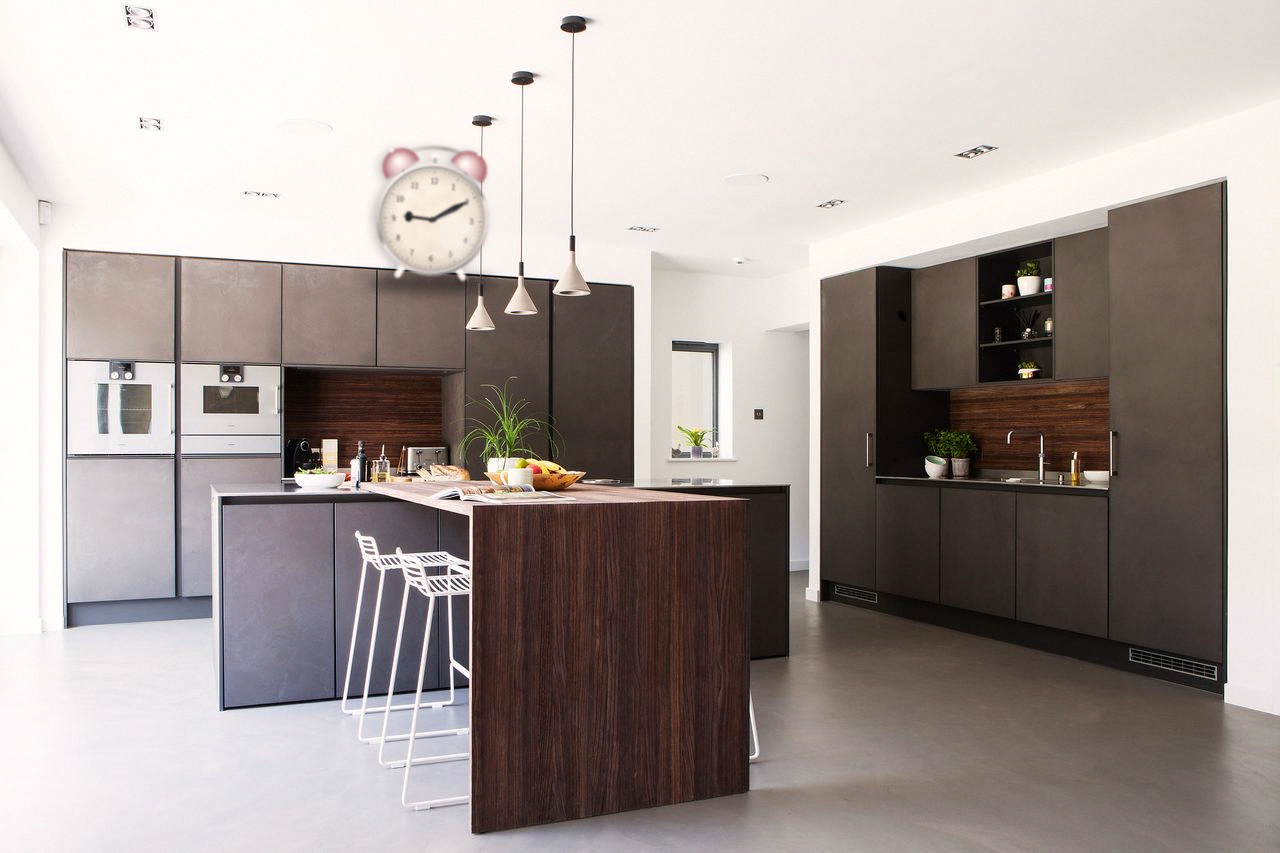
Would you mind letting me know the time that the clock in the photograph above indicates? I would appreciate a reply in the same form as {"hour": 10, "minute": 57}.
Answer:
{"hour": 9, "minute": 10}
